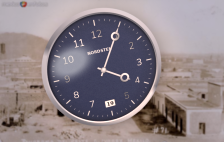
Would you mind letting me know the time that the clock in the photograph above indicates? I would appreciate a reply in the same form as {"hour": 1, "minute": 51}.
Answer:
{"hour": 4, "minute": 5}
